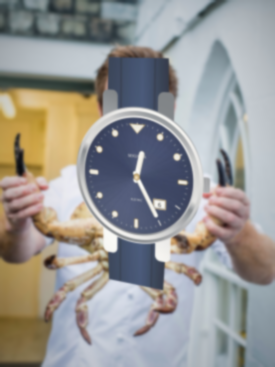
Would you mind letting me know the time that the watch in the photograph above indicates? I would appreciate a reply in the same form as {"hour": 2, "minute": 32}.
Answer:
{"hour": 12, "minute": 25}
